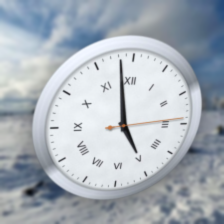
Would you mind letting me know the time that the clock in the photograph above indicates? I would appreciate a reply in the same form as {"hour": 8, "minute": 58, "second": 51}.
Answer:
{"hour": 4, "minute": 58, "second": 14}
